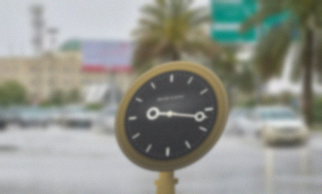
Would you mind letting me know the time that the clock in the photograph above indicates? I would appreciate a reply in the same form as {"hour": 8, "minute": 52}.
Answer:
{"hour": 9, "minute": 17}
